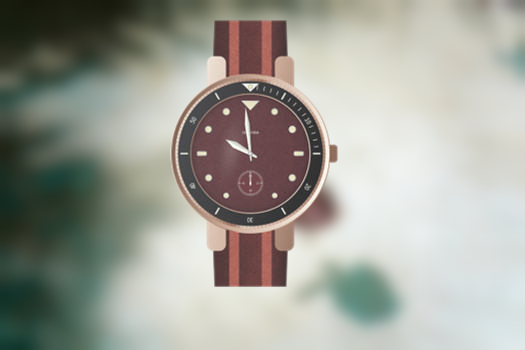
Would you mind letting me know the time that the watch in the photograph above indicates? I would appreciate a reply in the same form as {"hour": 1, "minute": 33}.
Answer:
{"hour": 9, "minute": 59}
